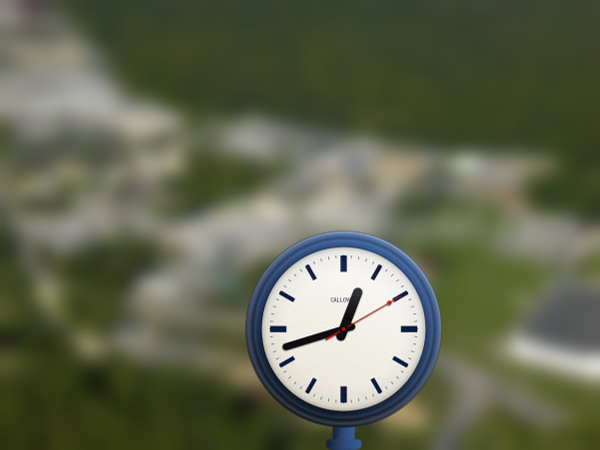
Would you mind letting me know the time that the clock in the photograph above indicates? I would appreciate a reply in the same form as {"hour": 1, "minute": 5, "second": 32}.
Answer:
{"hour": 12, "minute": 42, "second": 10}
